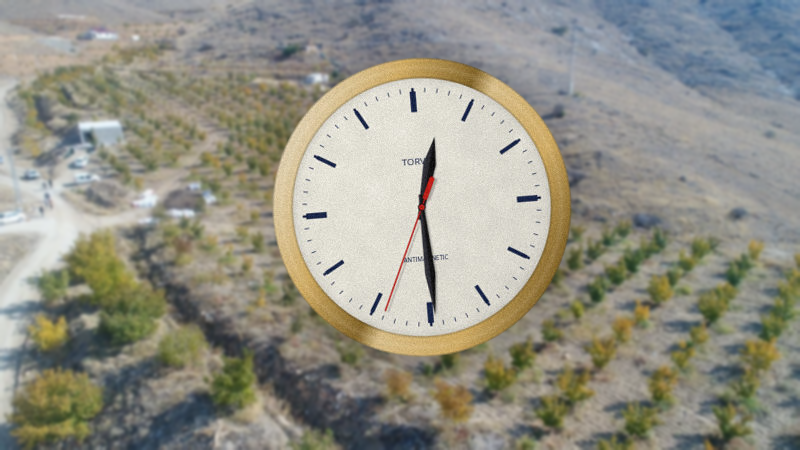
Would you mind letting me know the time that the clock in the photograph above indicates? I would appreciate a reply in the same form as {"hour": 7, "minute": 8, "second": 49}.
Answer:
{"hour": 12, "minute": 29, "second": 34}
